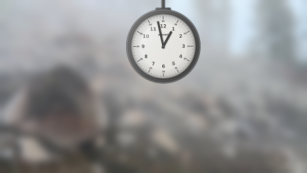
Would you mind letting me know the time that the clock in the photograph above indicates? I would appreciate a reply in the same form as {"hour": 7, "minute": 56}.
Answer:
{"hour": 12, "minute": 58}
